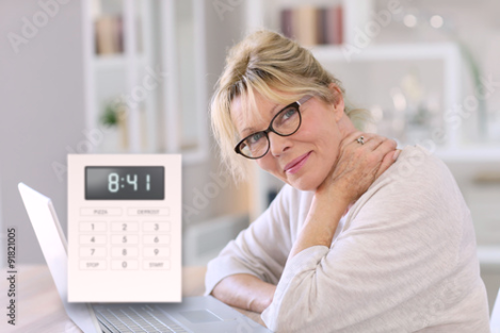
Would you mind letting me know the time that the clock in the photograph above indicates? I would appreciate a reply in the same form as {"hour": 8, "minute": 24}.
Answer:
{"hour": 8, "minute": 41}
